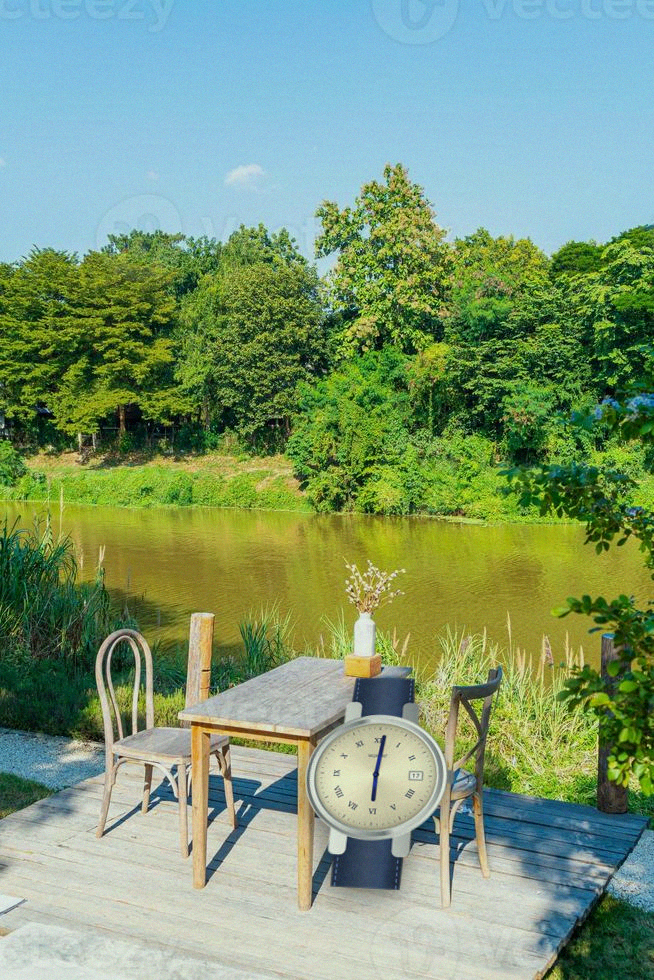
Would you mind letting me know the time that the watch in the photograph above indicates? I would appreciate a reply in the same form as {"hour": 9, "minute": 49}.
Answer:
{"hour": 6, "minute": 1}
